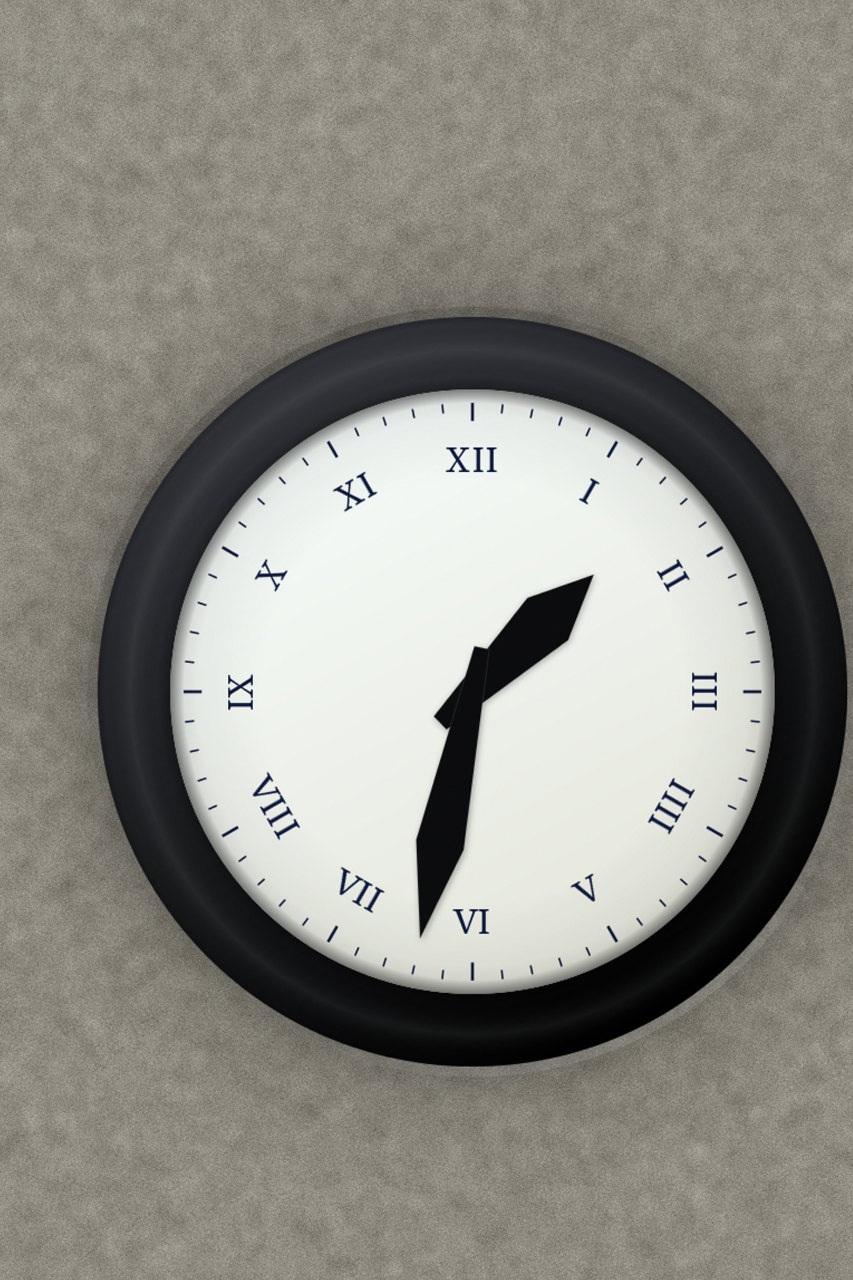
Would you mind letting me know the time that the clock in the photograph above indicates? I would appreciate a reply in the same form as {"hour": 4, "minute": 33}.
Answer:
{"hour": 1, "minute": 32}
